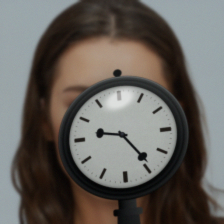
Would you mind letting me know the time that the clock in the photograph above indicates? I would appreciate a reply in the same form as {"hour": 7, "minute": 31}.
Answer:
{"hour": 9, "minute": 24}
